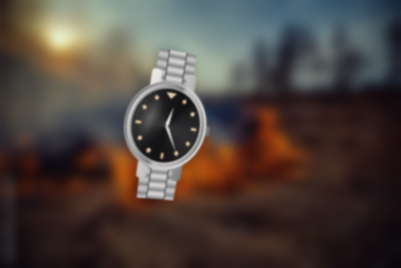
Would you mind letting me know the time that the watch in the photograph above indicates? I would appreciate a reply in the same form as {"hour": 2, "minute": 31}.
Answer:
{"hour": 12, "minute": 25}
